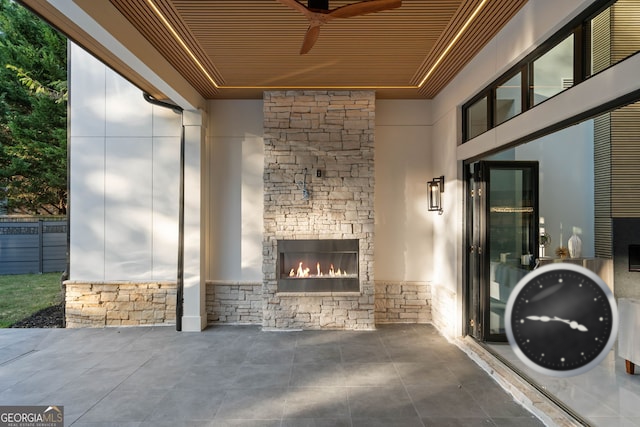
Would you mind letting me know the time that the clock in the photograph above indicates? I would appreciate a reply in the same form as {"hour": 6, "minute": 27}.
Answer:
{"hour": 3, "minute": 46}
